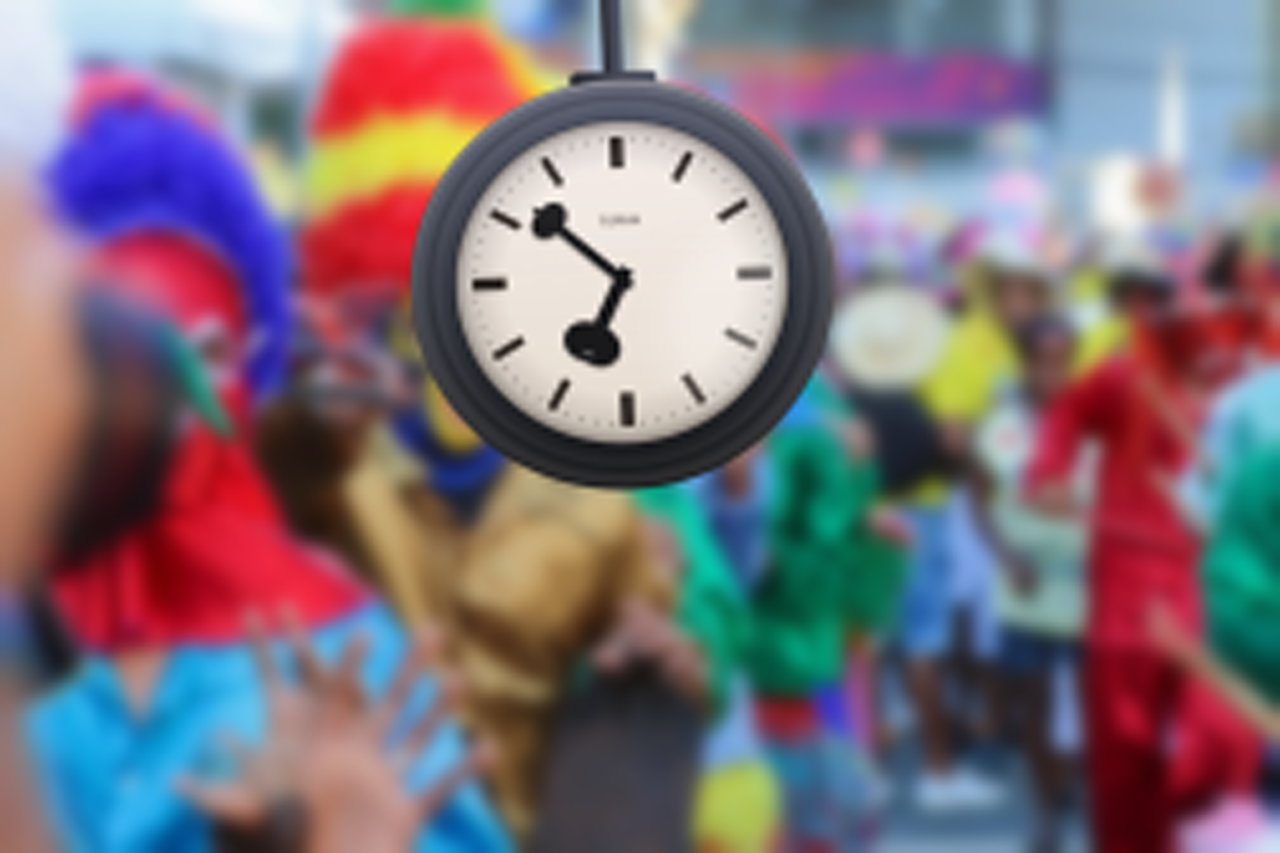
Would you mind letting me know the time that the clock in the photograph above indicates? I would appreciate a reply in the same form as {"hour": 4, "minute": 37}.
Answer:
{"hour": 6, "minute": 52}
